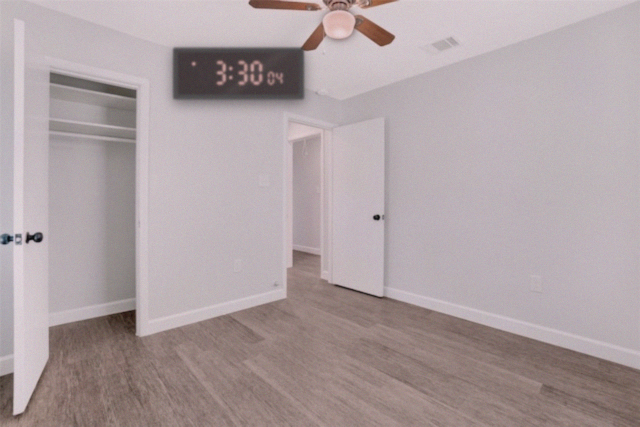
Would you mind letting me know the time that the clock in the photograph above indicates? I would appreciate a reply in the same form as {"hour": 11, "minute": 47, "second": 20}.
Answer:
{"hour": 3, "minute": 30, "second": 4}
